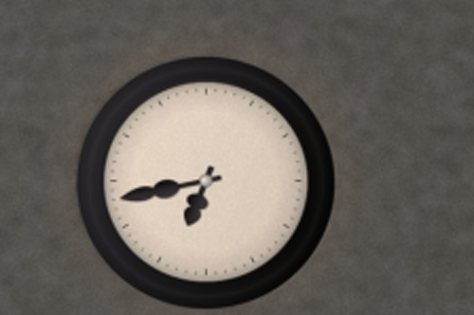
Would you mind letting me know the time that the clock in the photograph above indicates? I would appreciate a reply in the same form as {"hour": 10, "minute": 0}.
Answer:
{"hour": 6, "minute": 43}
